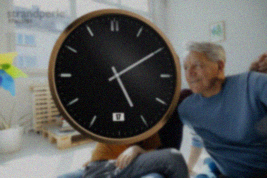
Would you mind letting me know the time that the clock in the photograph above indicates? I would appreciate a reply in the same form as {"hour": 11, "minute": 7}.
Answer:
{"hour": 5, "minute": 10}
